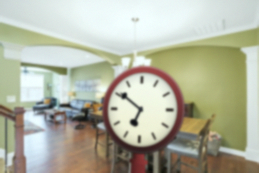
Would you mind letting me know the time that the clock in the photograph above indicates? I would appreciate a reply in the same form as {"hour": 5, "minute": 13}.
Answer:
{"hour": 6, "minute": 51}
